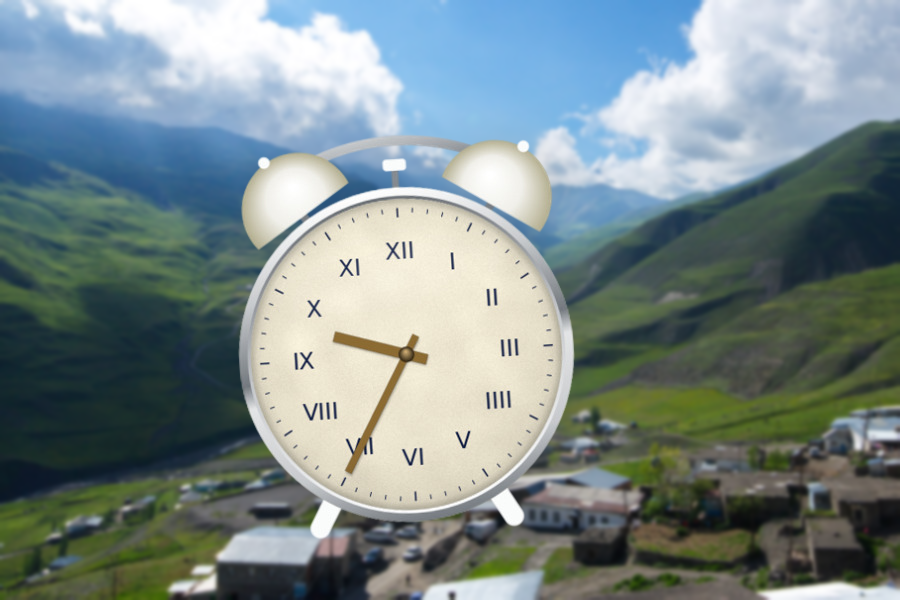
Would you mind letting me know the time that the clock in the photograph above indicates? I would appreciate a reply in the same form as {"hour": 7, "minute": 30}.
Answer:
{"hour": 9, "minute": 35}
